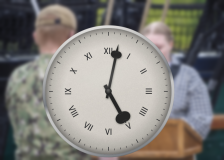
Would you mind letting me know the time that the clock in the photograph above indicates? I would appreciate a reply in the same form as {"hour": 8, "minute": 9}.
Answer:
{"hour": 5, "minute": 2}
